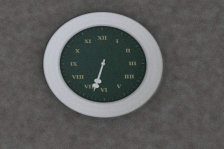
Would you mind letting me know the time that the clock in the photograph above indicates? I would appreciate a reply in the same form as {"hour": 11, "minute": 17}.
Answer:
{"hour": 6, "minute": 33}
